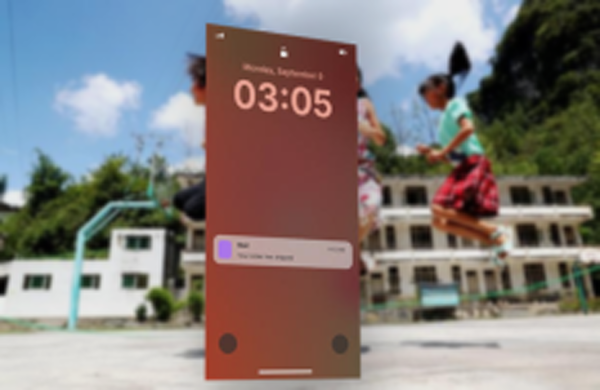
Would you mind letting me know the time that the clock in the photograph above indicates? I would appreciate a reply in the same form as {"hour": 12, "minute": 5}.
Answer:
{"hour": 3, "minute": 5}
